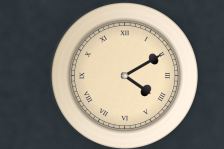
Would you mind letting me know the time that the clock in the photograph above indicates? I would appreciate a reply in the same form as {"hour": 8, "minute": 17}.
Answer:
{"hour": 4, "minute": 10}
